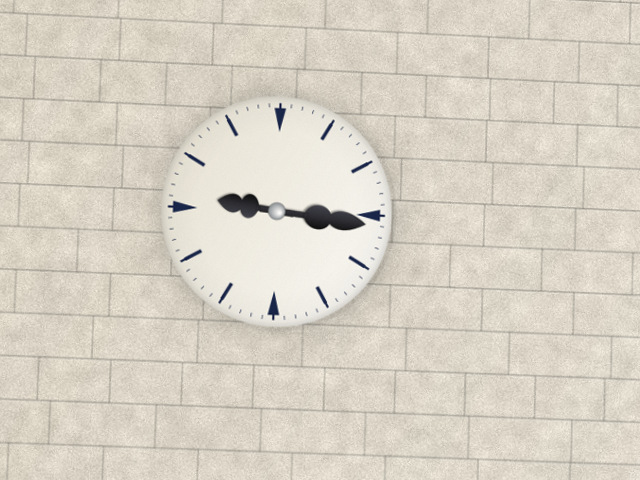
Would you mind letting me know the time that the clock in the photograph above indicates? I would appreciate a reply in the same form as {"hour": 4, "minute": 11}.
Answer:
{"hour": 9, "minute": 16}
